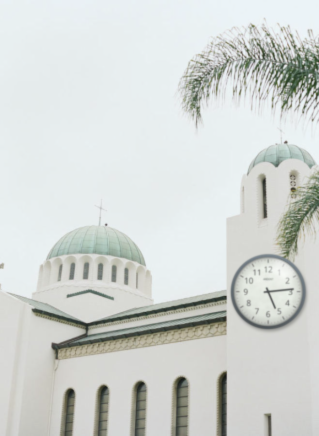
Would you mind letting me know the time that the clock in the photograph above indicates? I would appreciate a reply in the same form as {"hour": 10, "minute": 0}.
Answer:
{"hour": 5, "minute": 14}
